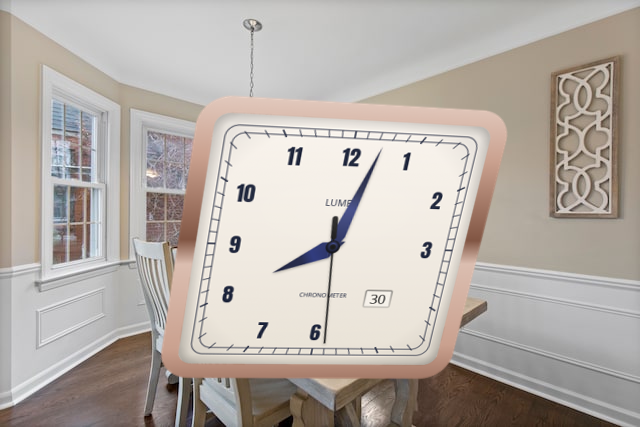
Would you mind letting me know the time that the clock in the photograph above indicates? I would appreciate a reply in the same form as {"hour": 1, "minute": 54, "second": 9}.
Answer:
{"hour": 8, "minute": 2, "second": 29}
